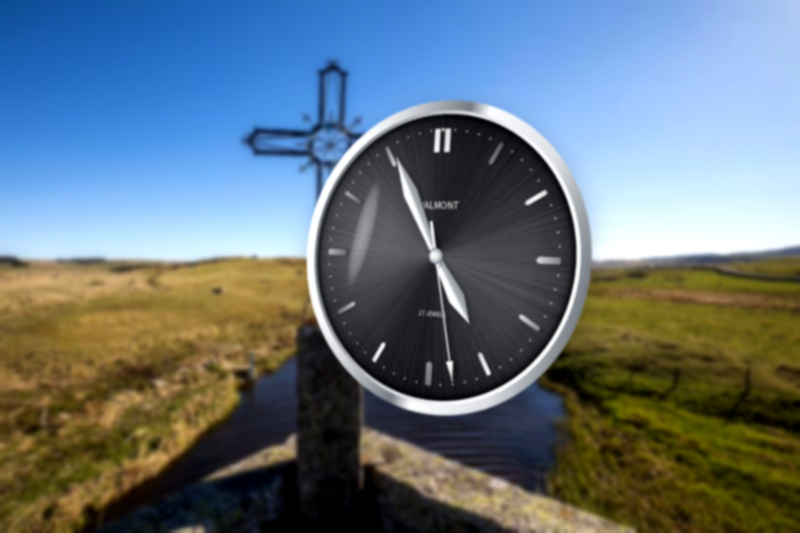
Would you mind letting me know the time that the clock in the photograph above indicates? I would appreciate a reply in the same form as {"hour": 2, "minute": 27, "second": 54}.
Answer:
{"hour": 4, "minute": 55, "second": 28}
